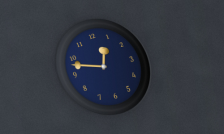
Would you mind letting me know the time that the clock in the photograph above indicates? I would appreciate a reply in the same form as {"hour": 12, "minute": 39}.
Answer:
{"hour": 12, "minute": 48}
